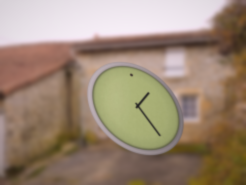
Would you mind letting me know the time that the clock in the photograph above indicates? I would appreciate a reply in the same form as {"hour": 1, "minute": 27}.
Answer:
{"hour": 1, "minute": 25}
